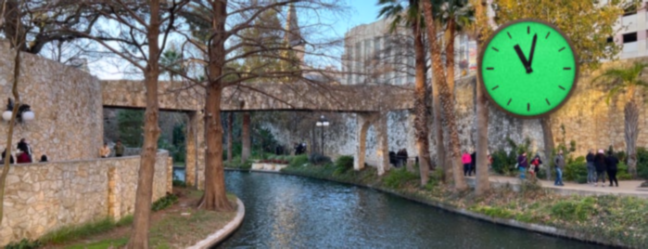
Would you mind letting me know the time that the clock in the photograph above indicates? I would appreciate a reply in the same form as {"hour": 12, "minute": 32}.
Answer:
{"hour": 11, "minute": 2}
